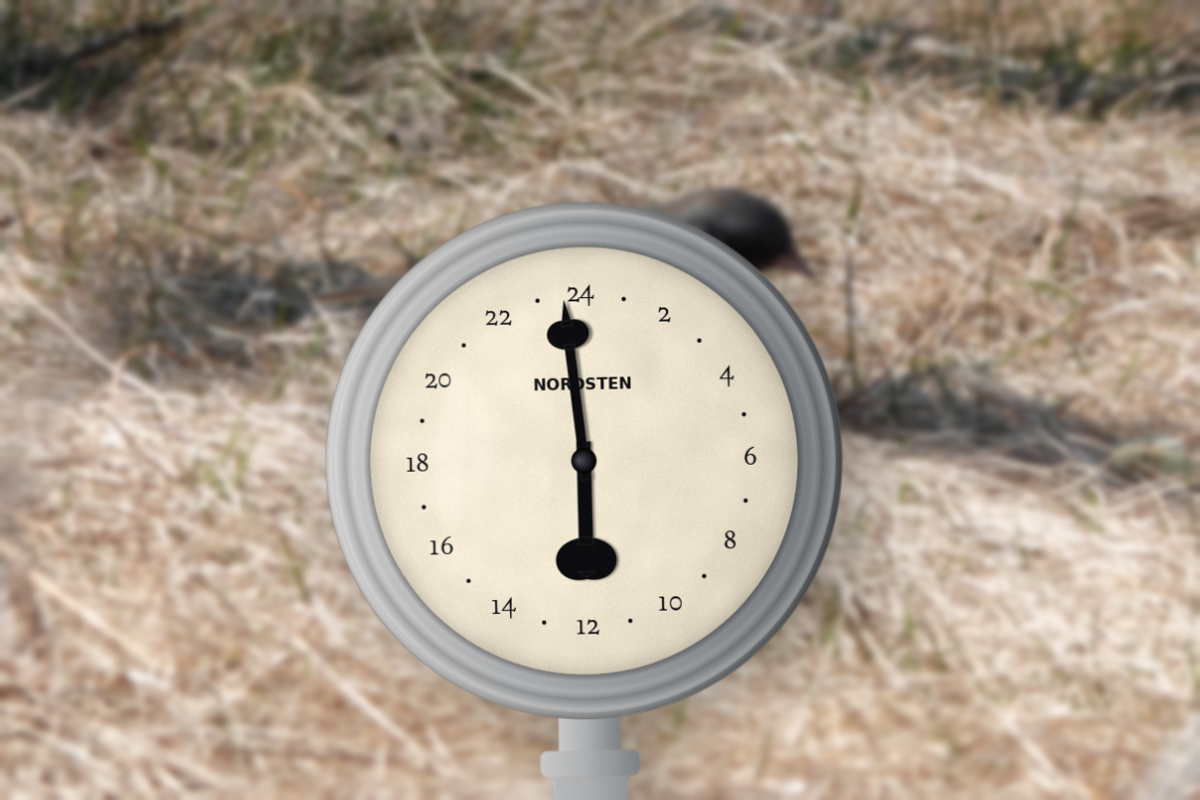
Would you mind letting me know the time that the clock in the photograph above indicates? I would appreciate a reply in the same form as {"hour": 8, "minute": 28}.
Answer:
{"hour": 11, "minute": 59}
